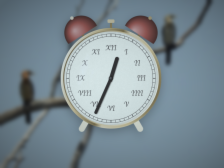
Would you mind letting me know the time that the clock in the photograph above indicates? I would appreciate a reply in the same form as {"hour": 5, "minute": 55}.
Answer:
{"hour": 12, "minute": 34}
